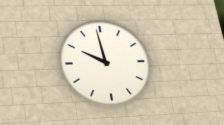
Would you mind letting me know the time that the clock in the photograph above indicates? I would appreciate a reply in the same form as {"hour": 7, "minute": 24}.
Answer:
{"hour": 9, "minute": 59}
